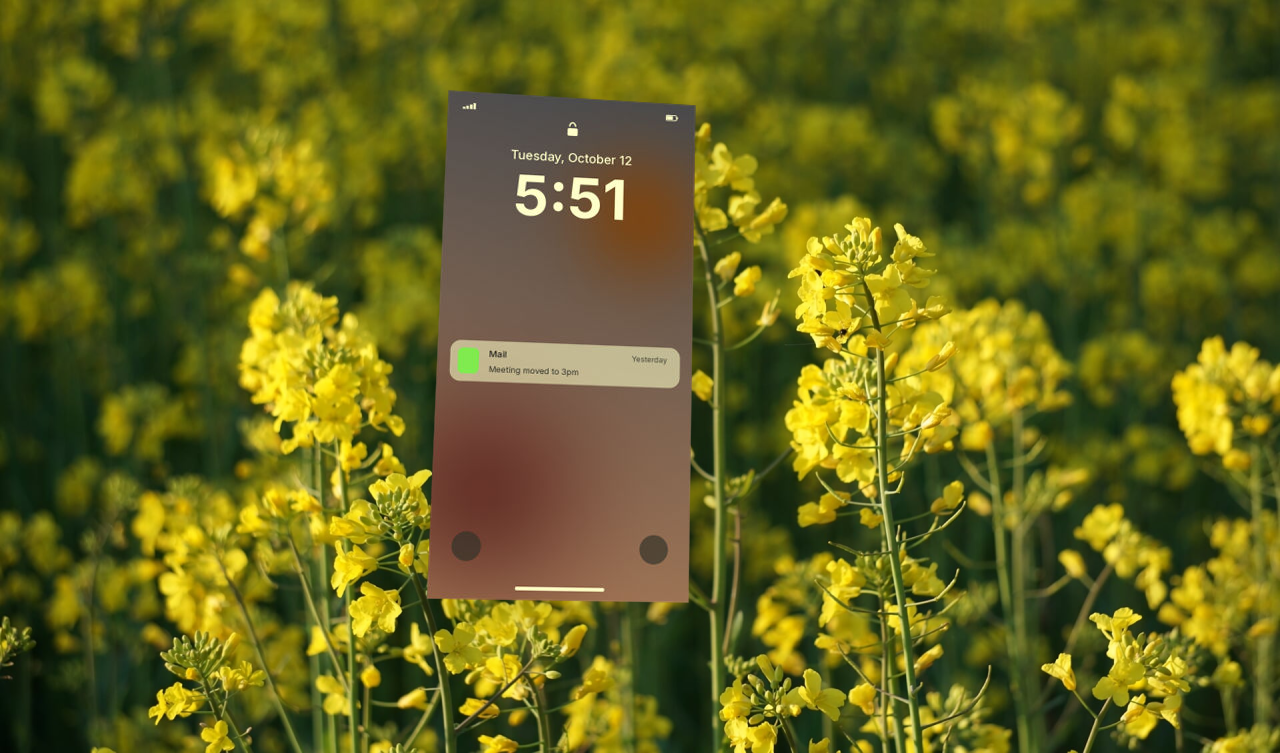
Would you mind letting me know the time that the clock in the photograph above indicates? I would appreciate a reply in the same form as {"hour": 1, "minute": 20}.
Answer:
{"hour": 5, "minute": 51}
